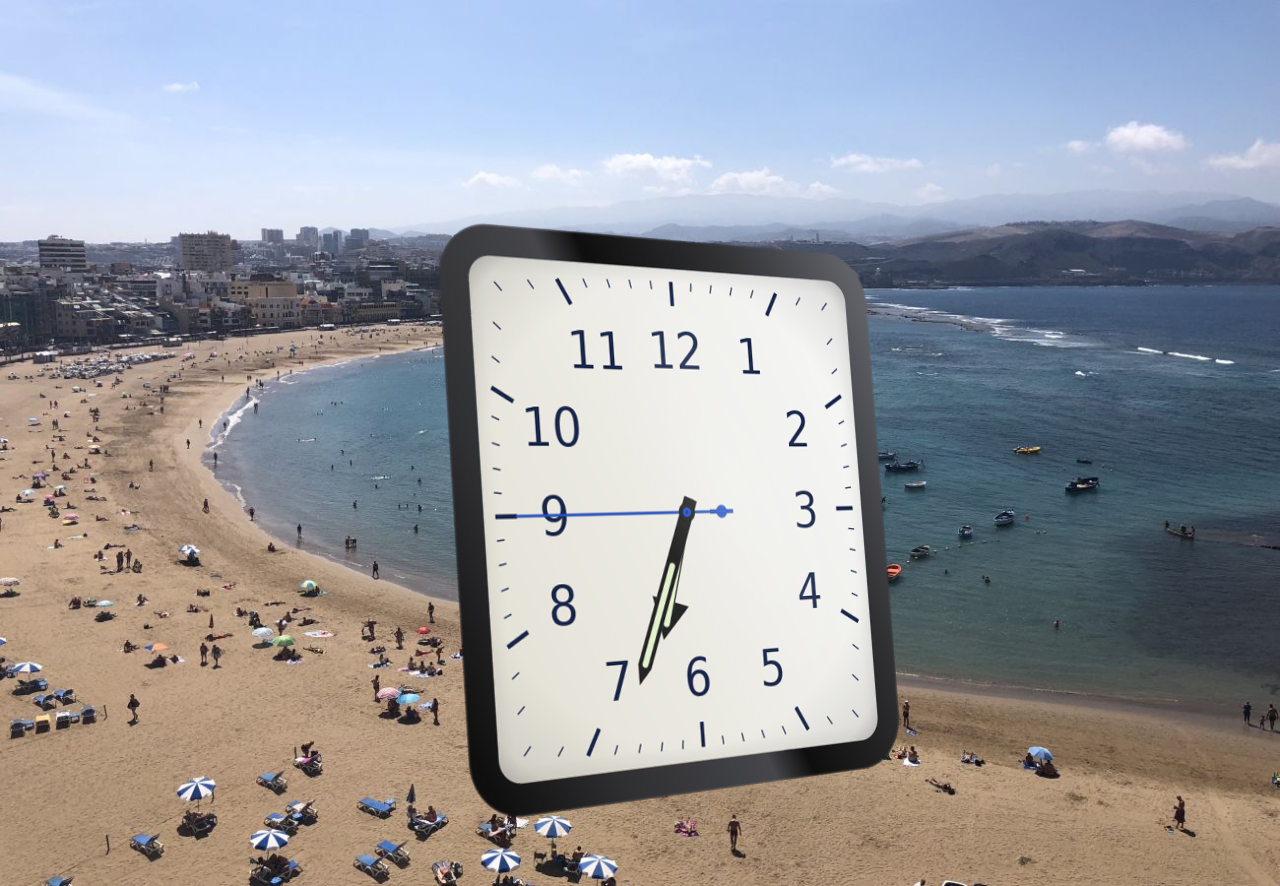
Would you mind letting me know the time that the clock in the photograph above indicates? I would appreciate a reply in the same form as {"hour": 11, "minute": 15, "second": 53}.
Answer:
{"hour": 6, "minute": 33, "second": 45}
